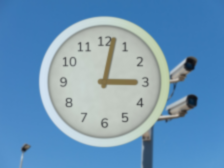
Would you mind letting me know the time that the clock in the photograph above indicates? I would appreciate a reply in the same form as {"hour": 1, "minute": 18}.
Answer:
{"hour": 3, "minute": 2}
